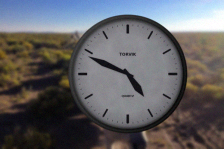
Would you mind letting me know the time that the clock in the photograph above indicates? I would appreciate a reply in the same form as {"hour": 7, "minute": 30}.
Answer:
{"hour": 4, "minute": 49}
